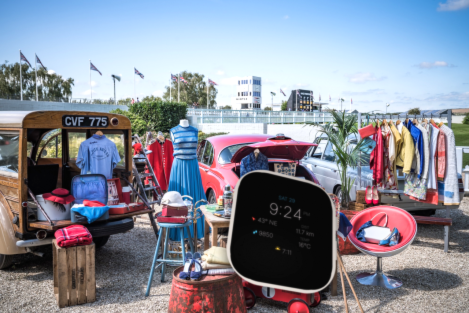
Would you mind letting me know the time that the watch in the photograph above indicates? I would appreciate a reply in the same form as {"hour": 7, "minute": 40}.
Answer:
{"hour": 9, "minute": 24}
